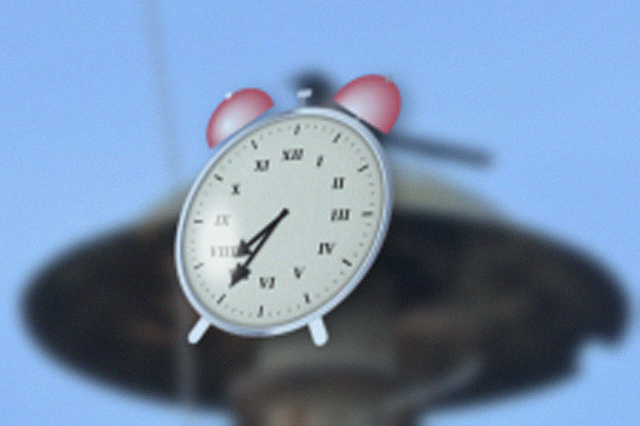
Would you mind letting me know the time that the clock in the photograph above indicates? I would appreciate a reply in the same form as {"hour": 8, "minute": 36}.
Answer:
{"hour": 7, "minute": 35}
